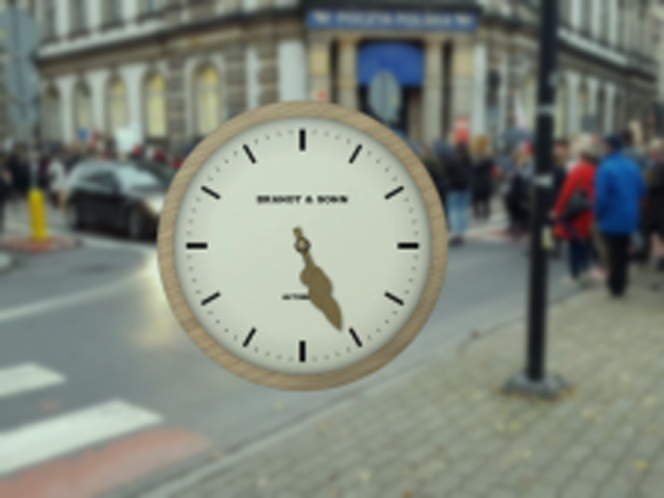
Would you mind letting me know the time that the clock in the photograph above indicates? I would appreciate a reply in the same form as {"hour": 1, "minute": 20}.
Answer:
{"hour": 5, "minute": 26}
